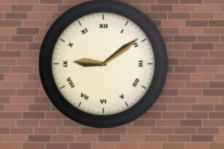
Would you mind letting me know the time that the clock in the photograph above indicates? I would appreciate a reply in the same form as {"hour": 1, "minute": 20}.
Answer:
{"hour": 9, "minute": 9}
